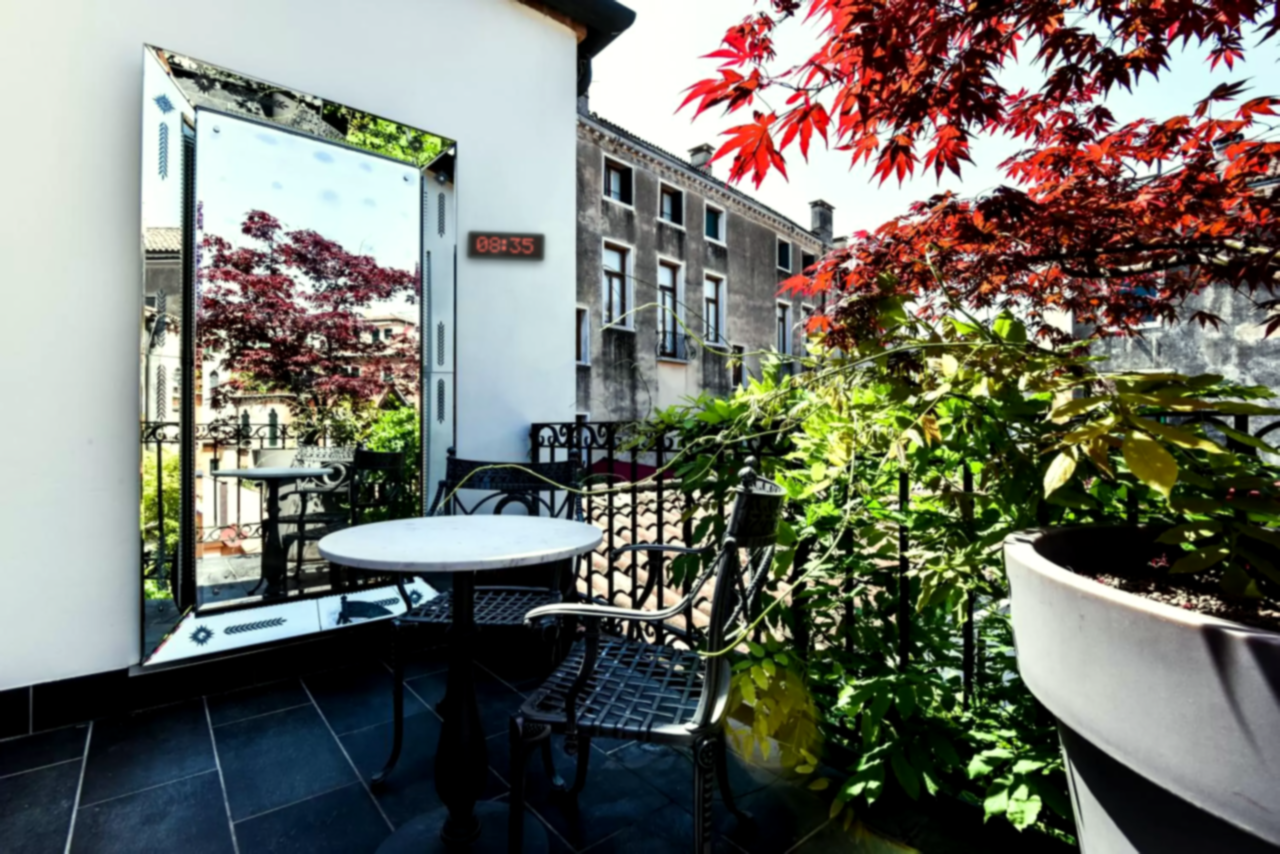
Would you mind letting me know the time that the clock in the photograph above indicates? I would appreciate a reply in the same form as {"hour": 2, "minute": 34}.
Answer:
{"hour": 8, "minute": 35}
